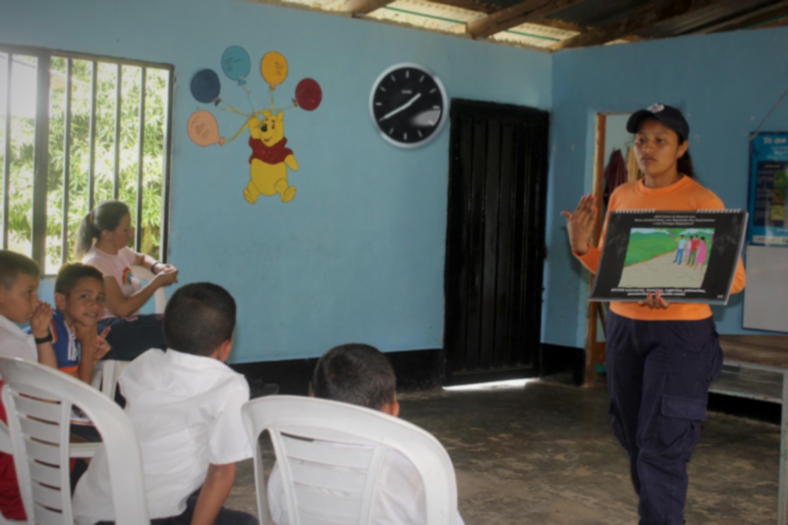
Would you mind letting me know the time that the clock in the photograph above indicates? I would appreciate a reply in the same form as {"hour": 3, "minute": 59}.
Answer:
{"hour": 1, "minute": 40}
